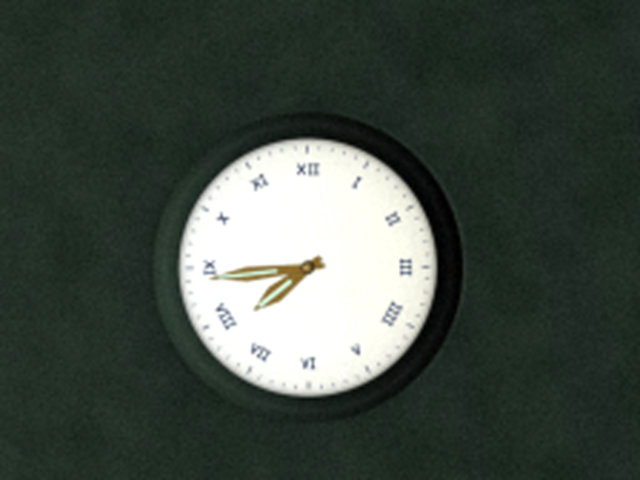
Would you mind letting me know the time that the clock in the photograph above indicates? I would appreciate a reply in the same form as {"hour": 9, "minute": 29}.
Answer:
{"hour": 7, "minute": 44}
